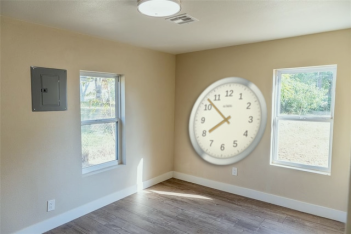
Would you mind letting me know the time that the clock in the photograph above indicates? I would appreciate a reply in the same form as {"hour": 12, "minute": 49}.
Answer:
{"hour": 7, "minute": 52}
